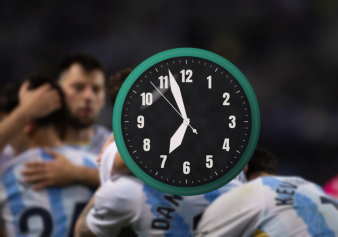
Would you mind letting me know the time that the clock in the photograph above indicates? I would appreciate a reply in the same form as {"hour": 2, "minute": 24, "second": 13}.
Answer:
{"hour": 6, "minute": 56, "second": 53}
